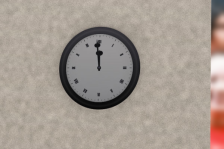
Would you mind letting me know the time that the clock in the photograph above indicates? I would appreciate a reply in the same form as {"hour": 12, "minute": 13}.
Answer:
{"hour": 11, "minute": 59}
